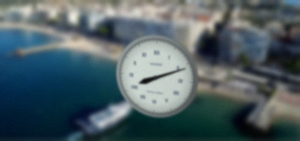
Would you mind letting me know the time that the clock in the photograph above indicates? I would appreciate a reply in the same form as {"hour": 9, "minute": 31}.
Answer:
{"hour": 8, "minute": 11}
